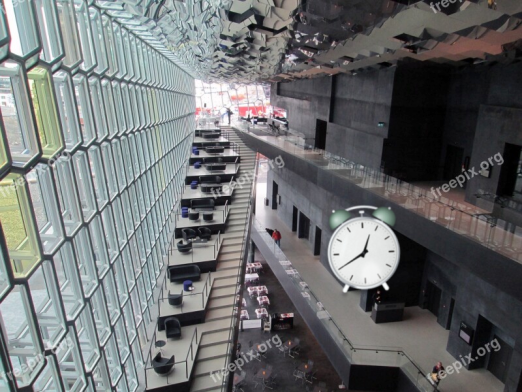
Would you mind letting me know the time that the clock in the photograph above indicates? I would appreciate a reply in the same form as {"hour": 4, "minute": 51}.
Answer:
{"hour": 12, "minute": 40}
